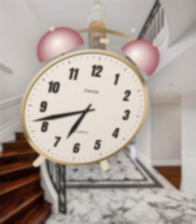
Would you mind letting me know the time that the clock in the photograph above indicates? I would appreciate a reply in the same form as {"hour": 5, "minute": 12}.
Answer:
{"hour": 6, "minute": 42}
